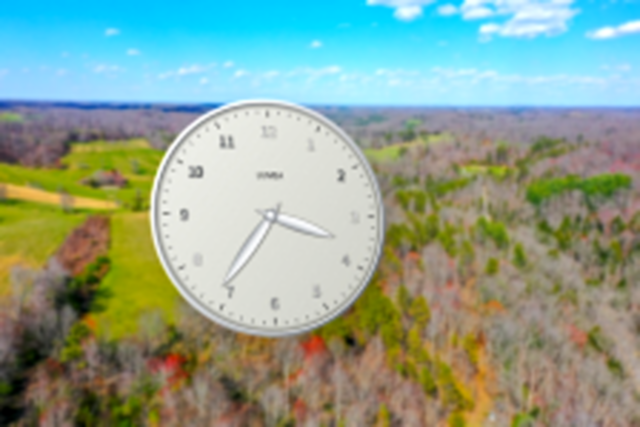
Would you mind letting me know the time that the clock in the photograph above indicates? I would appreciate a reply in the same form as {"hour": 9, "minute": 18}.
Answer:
{"hour": 3, "minute": 36}
